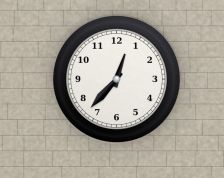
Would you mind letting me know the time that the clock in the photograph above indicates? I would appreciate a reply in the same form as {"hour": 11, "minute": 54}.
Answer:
{"hour": 12, "minute": 37}
